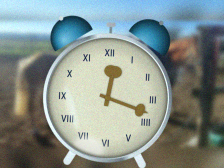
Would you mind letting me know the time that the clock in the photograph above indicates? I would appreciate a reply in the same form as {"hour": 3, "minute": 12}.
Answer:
{"hour": 12, "minute": 18}
